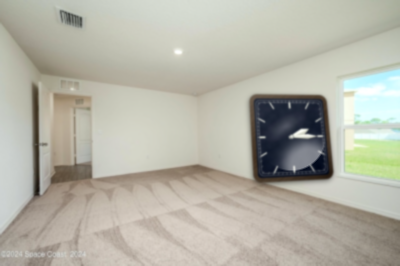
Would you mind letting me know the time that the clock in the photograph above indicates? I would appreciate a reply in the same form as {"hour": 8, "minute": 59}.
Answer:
{"hour": 2, "minute": 15}
